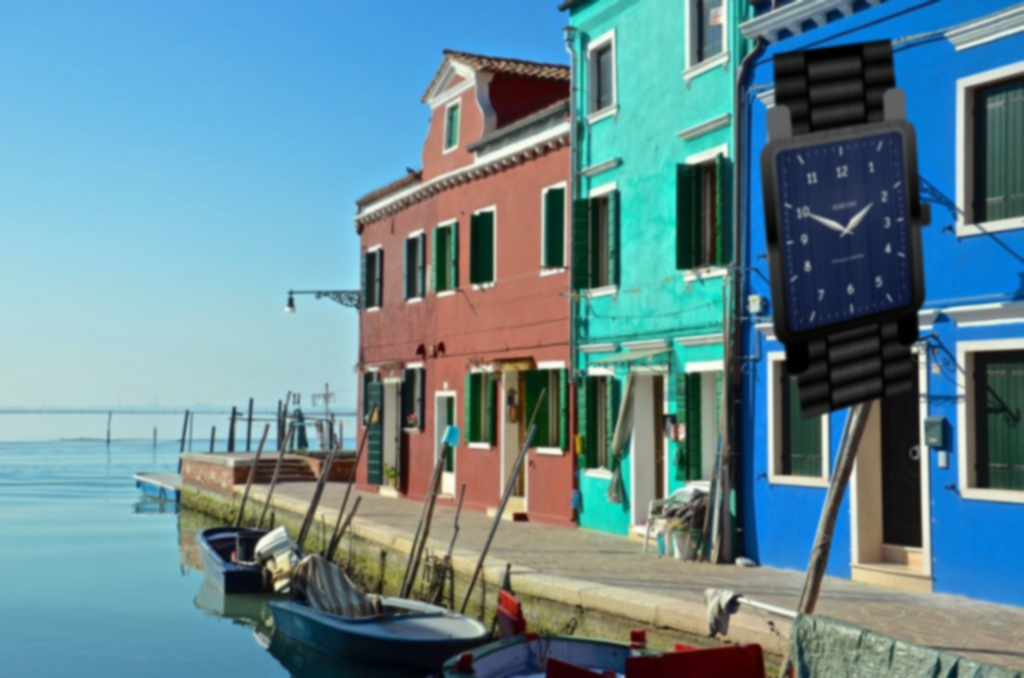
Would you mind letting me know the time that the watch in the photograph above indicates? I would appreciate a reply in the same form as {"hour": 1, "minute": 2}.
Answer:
{"hour": 1, "minute": 50}
